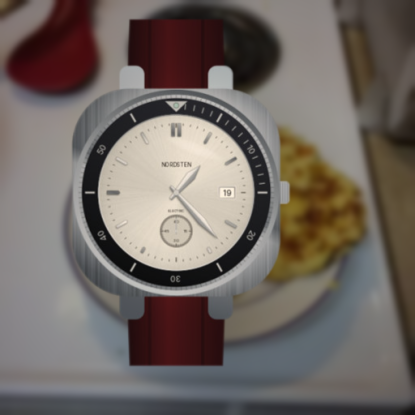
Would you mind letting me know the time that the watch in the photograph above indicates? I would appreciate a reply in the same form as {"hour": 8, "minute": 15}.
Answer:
{"hour": 1, "minute": 23}
